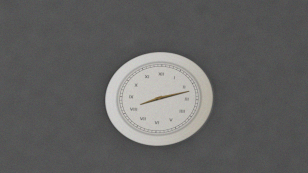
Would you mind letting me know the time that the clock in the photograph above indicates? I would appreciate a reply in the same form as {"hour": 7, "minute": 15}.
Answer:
{"hour": 8, "minute": 12}
